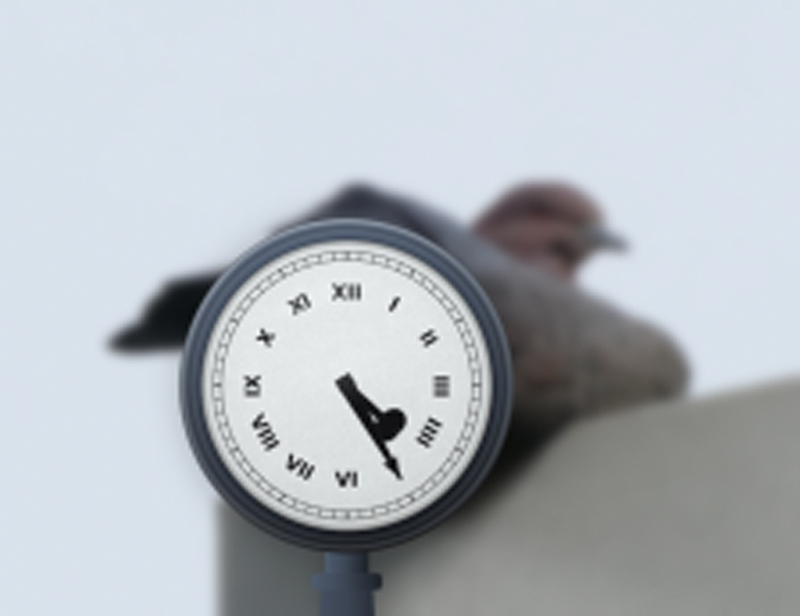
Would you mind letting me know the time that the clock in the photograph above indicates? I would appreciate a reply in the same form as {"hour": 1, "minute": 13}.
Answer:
{"hour": 4, "minute": 25}
